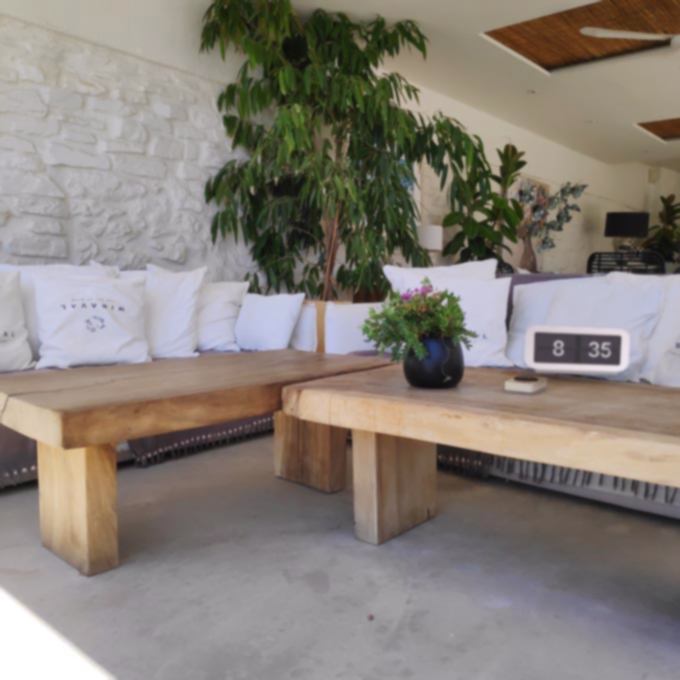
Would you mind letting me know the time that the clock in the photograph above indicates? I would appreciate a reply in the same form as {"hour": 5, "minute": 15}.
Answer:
{"hour": 8, "minute": 35}
